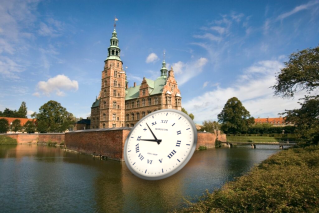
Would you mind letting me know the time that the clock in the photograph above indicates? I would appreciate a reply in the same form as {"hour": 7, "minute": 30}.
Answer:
{"hour": 8, "minute": 52}
